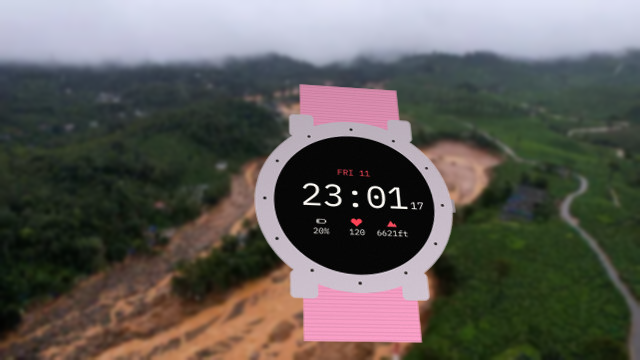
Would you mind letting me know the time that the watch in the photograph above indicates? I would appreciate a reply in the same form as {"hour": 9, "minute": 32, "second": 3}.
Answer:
{"hour": 23, "minute": 1, "second": 17}
